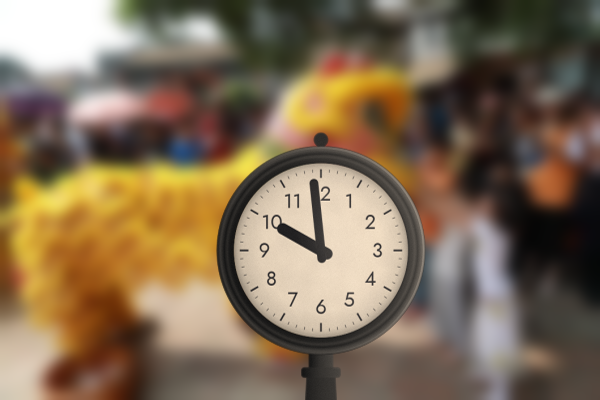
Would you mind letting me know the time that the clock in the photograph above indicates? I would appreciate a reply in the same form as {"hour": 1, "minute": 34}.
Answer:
{"hour": 9, "minute": 59}
